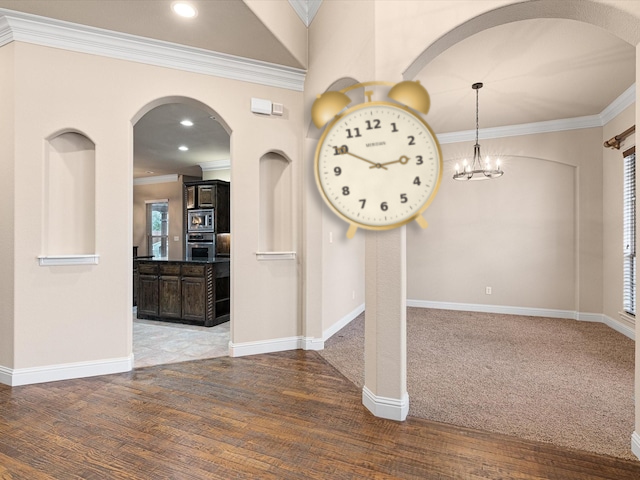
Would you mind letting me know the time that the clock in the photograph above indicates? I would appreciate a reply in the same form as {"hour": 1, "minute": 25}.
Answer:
{"hour": 2, "minute": 50}
